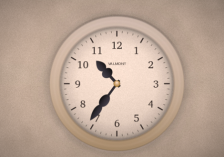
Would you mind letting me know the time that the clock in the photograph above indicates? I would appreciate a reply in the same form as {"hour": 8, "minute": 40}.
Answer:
{"hour": 10, "minute": 36}
